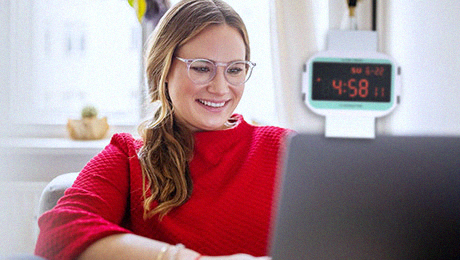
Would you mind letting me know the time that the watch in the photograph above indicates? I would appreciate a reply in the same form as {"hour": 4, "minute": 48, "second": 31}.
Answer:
{"hour": 4, "minute": 58, "second": 11}
